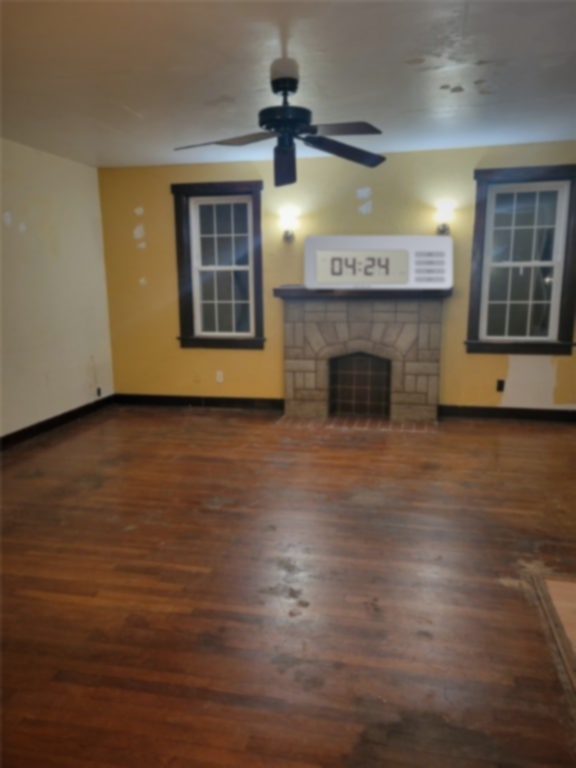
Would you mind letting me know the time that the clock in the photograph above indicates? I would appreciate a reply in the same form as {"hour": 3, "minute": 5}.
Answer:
{"hour": 4, "minute": 24}
